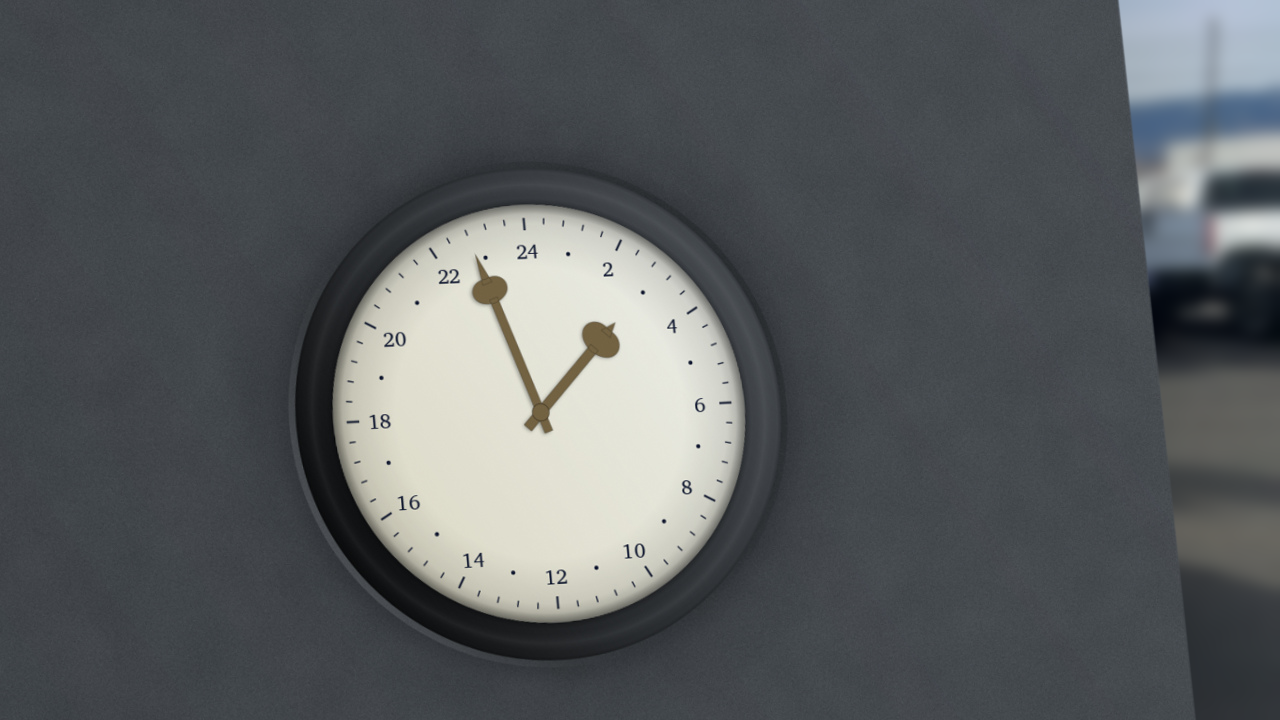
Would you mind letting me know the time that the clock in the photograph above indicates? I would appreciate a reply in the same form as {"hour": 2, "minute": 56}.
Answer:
{"hour": 2, "minute": 57}
